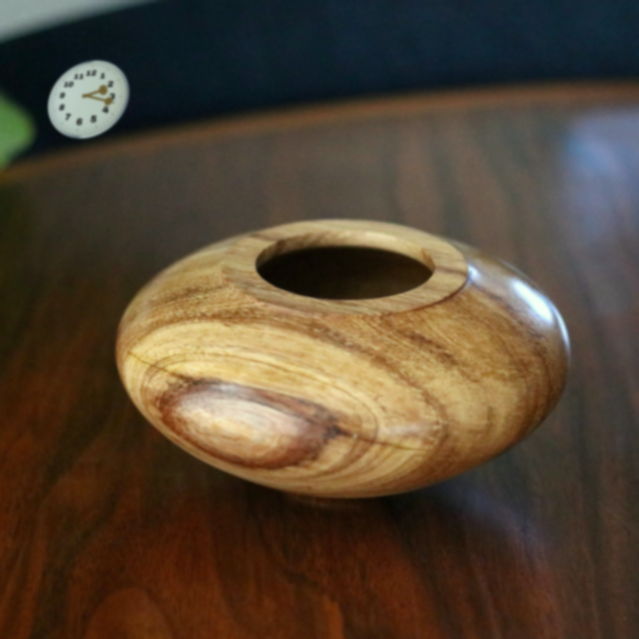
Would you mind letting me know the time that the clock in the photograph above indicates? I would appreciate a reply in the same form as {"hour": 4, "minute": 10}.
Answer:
{"hour": 2, "minute": 17}
